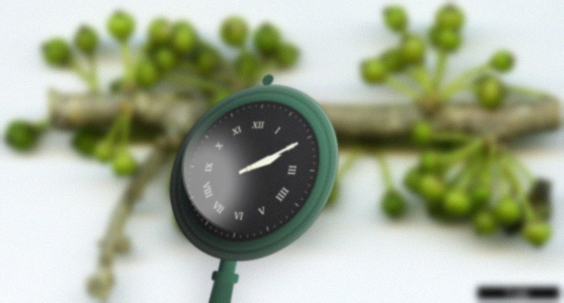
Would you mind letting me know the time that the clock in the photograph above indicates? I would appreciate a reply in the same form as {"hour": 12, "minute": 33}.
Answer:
{"hour": 2, "minute": 10}
